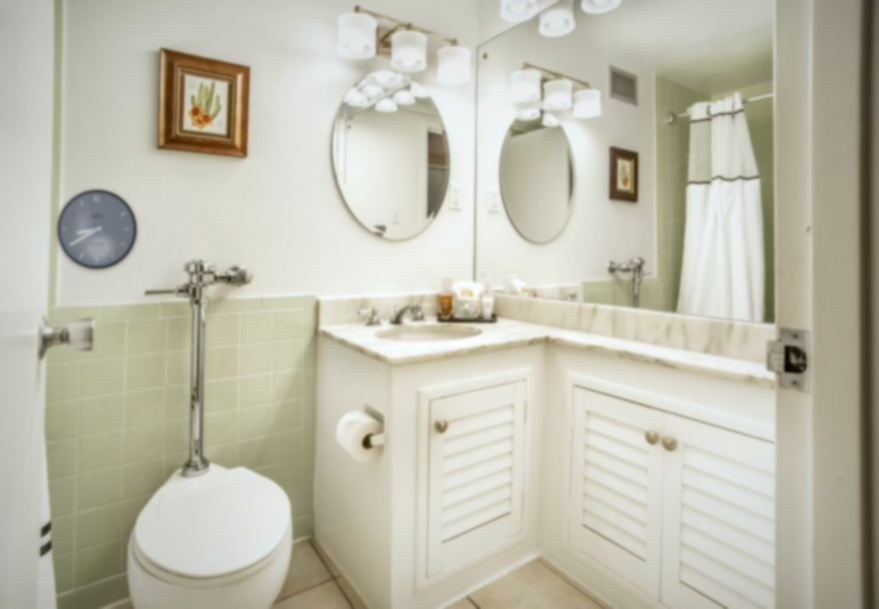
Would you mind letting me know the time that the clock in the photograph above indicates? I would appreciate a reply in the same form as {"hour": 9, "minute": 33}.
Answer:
{"hour": 8, "minute": 40}
